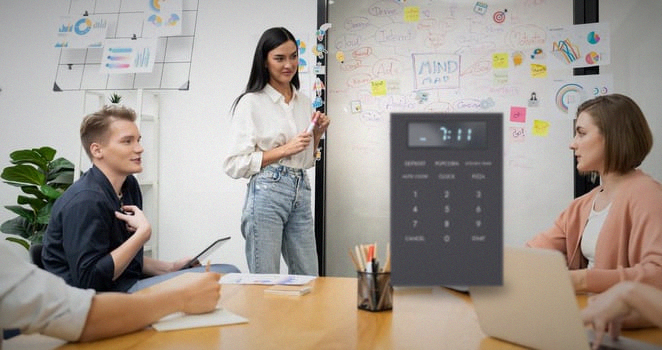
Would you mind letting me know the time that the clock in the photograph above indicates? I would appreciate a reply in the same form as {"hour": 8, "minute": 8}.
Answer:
{"hour": 7, "minute": 11}
